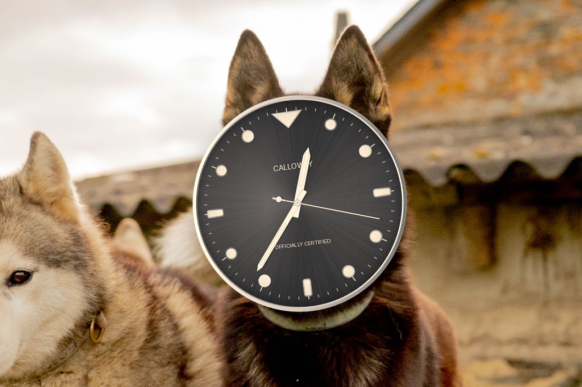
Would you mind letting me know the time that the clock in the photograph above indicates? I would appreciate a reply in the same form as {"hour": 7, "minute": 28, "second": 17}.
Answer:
{"hour": 12, "minute": 36, "second": 18}
